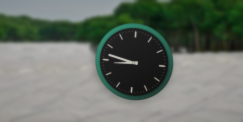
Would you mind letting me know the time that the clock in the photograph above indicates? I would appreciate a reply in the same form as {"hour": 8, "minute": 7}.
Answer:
{"hour": 8, "minute": 47}
